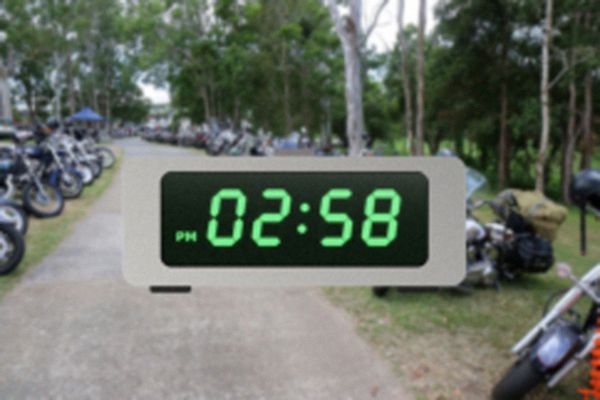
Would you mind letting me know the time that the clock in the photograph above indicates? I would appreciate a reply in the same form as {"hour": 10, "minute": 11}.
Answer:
{"hour": 2, "minute": 58}
